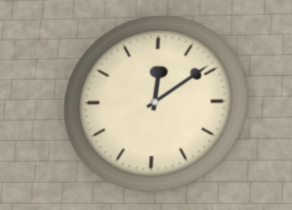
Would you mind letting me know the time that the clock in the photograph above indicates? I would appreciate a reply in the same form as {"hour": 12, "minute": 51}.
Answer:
{"hour": 12, "minute": 9}
